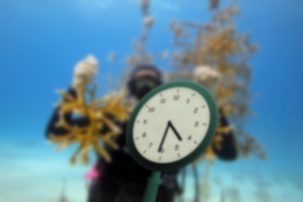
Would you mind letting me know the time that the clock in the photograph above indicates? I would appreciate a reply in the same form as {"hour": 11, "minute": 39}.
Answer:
{"hour": 4, "minute": 31}
